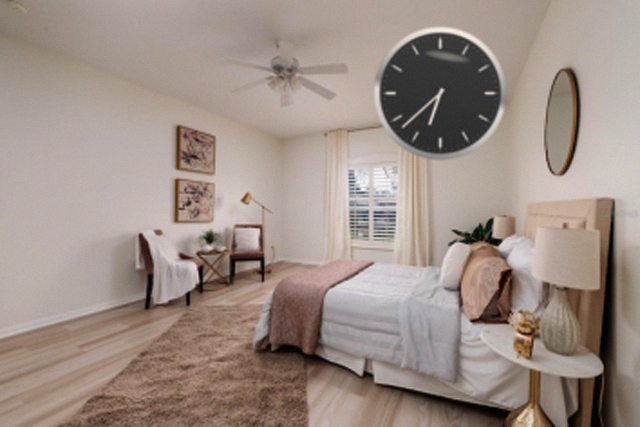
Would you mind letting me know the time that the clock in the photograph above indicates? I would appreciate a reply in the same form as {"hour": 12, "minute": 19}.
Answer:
{"hour": 6, "minute": 38}
